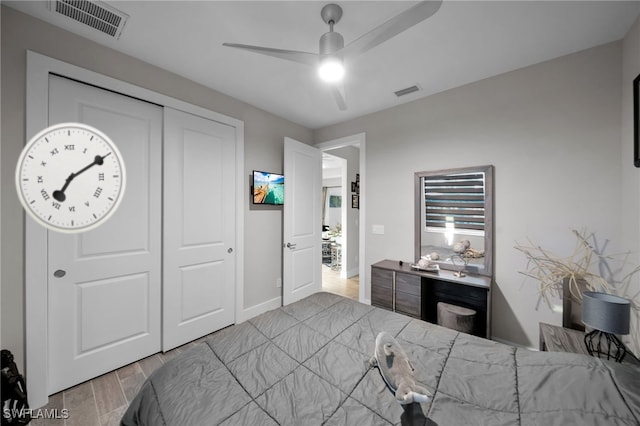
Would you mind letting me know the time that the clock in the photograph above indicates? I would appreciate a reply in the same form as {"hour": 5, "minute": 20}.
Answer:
{"hour": 7, "minute": 10}
